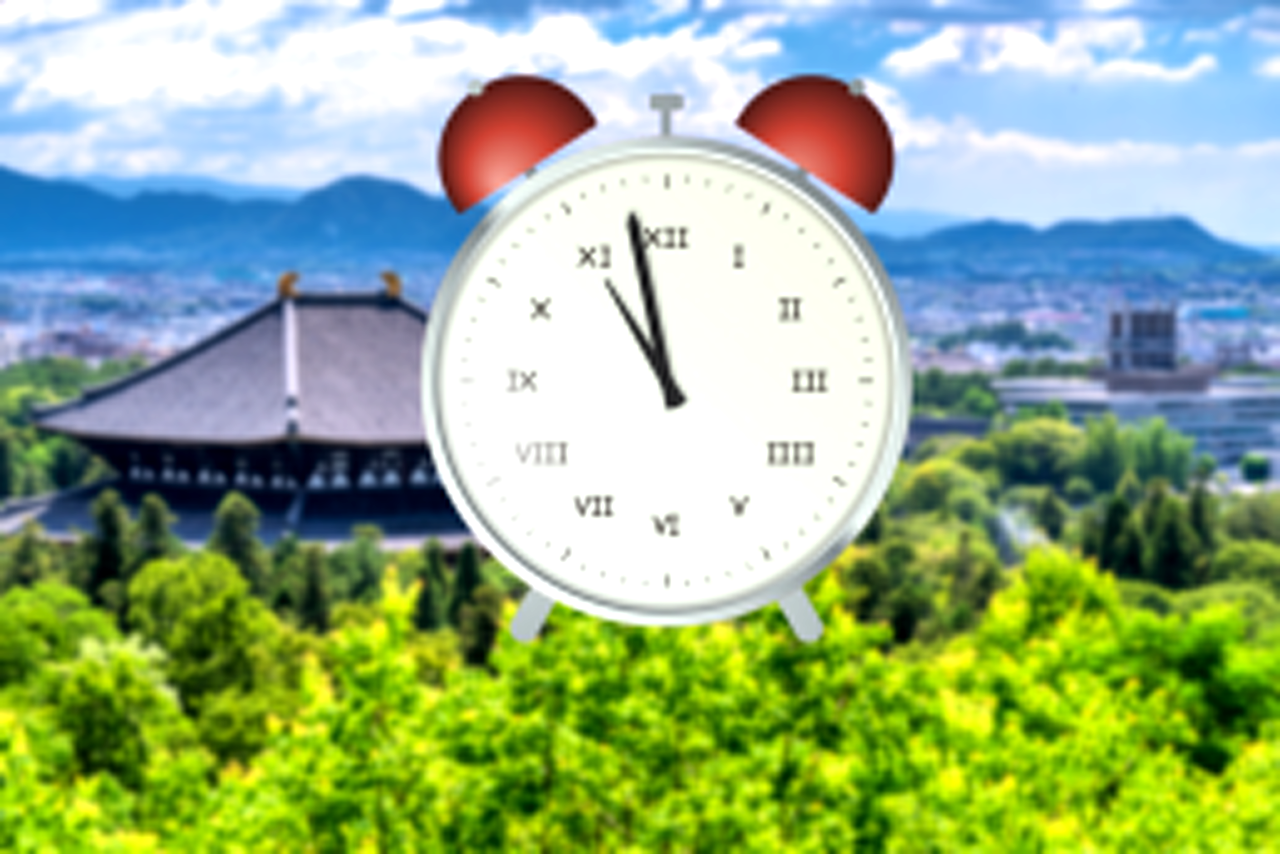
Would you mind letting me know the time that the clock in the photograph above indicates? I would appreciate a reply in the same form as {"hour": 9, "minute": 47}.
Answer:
{"hour": 10, "minute": 58}
